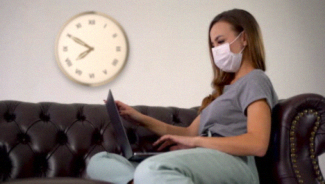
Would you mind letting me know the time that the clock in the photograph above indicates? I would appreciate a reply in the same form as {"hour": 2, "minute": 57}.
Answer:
{"hour": 7, "minute": 50}
